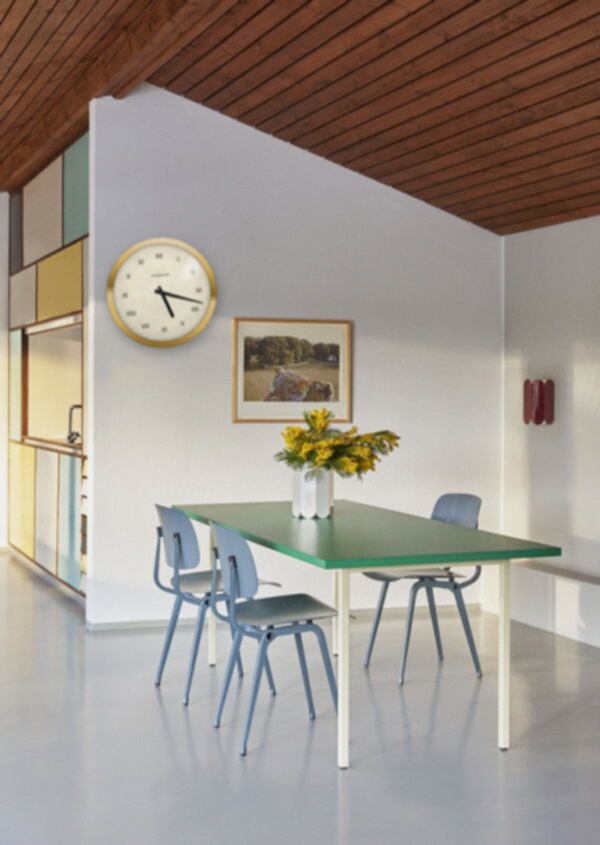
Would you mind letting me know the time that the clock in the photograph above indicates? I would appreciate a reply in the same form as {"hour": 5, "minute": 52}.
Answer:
{"hour": 5, "minute": 18}
